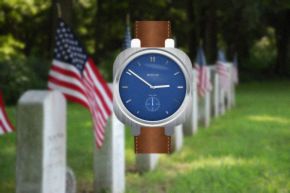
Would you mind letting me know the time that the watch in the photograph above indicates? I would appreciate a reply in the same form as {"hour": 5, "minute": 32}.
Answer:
{"hour": 2, "minute": 51}
